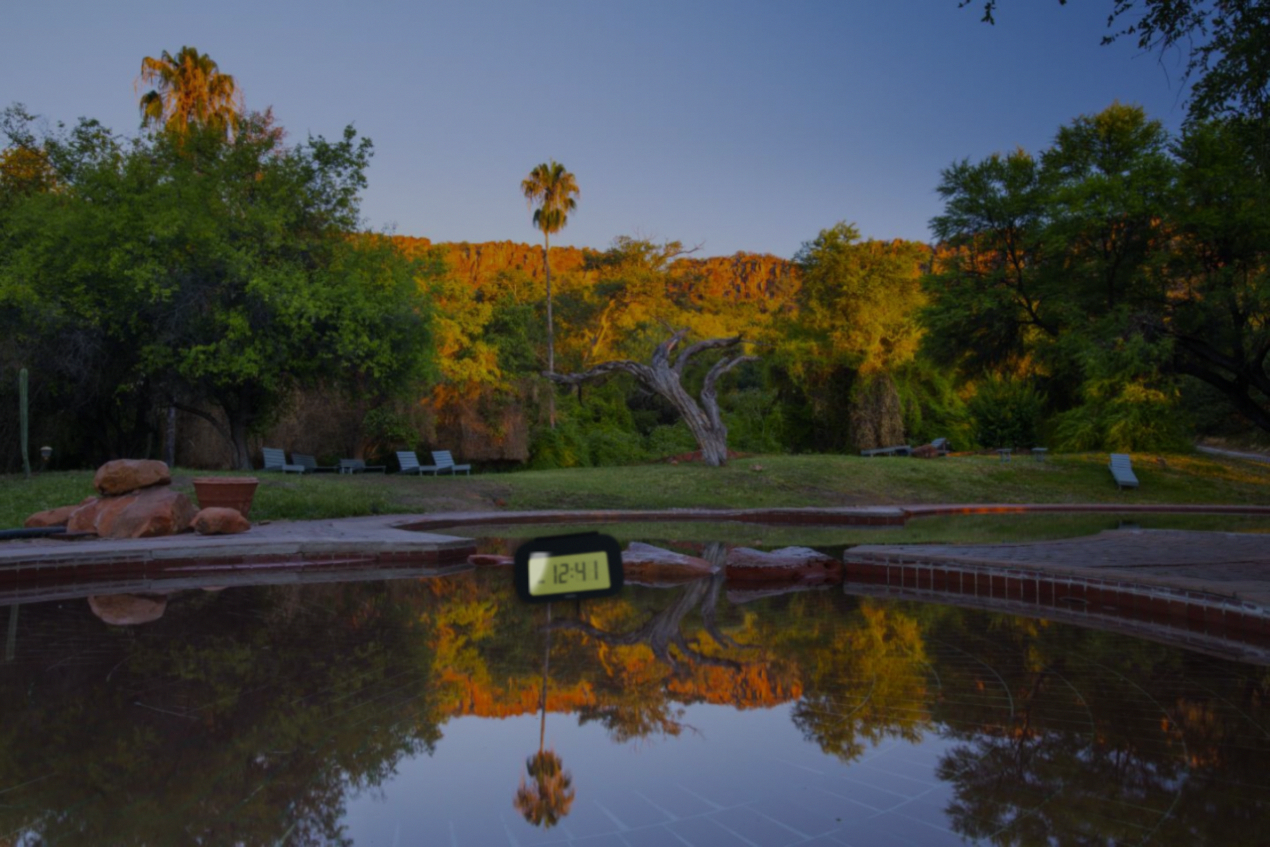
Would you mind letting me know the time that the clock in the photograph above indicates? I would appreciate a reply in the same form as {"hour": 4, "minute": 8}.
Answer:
{"hour": 12, "minute": 41}
